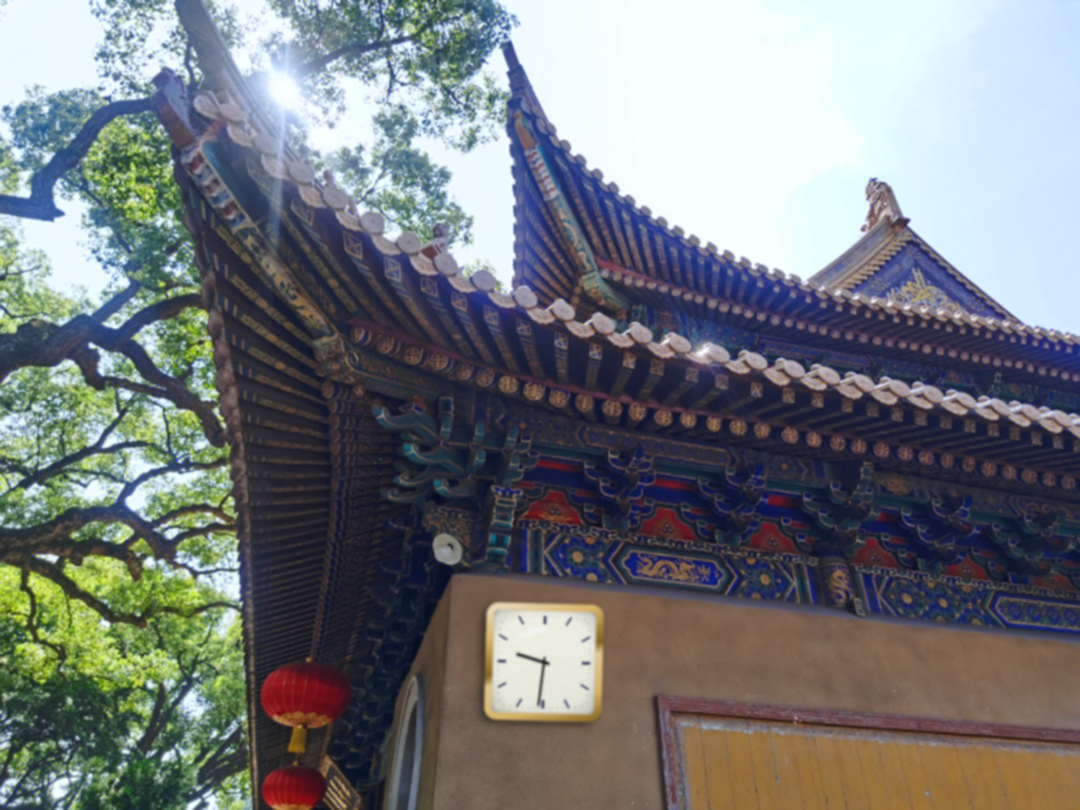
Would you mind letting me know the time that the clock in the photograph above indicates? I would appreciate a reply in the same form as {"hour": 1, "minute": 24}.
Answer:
{"hour": 9, "minute": 31}
